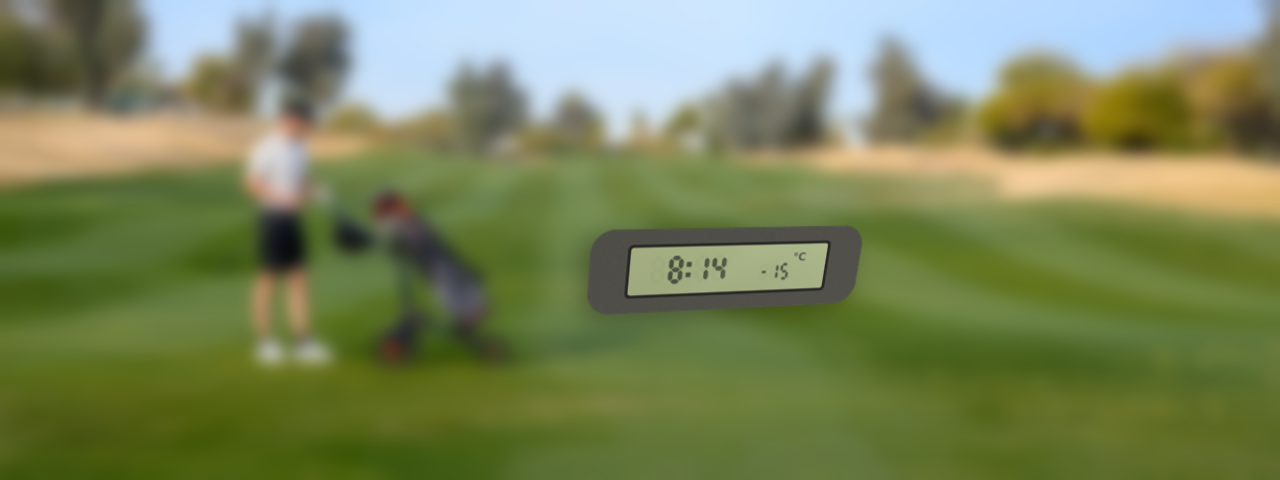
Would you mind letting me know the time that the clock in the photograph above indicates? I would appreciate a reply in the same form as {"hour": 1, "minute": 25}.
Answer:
{"hour": 8, "minute": 14}
